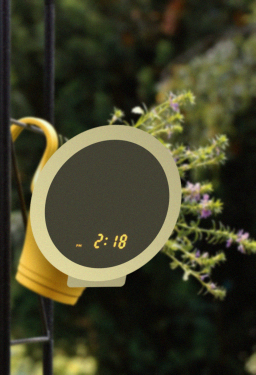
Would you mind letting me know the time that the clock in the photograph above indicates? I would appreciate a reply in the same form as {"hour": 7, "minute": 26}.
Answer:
{"hour": 2, "minute": 18}
